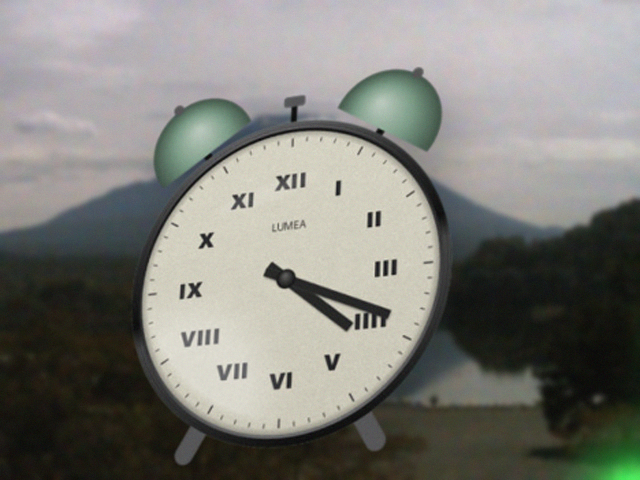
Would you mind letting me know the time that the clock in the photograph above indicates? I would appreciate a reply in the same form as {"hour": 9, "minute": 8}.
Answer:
{"hour": 4, "minute": 19}
